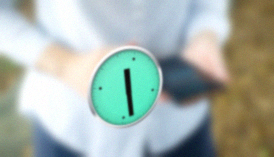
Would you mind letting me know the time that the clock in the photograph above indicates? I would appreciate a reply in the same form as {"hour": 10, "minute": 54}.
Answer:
{"hour": 11, "minute": 27}
